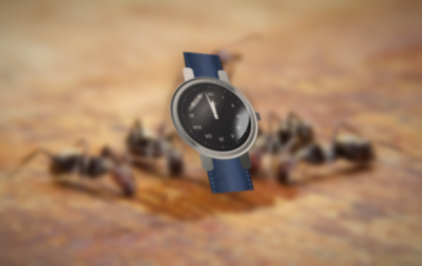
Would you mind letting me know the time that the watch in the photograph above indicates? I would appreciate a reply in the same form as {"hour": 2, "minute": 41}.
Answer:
{"hour": 11, "minute": 58}
